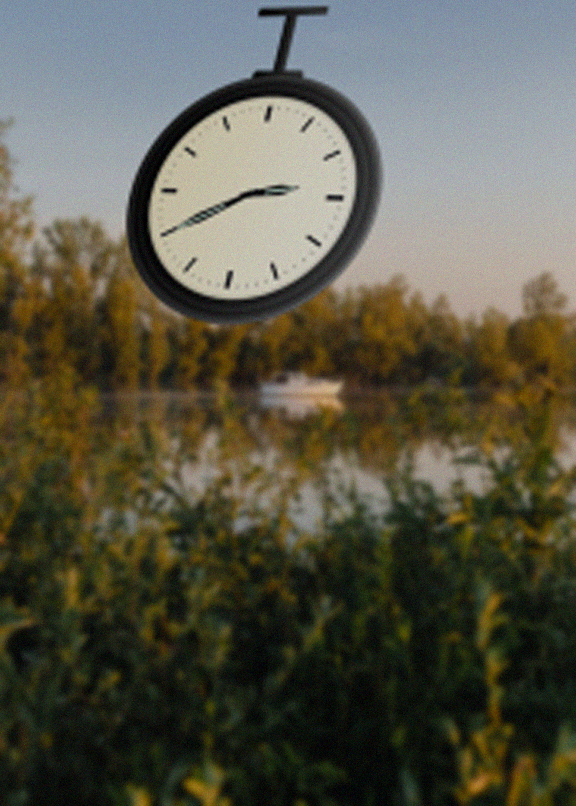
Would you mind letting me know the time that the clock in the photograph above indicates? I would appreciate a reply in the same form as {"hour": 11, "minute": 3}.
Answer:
{"hour": 2, "minute": 40}
